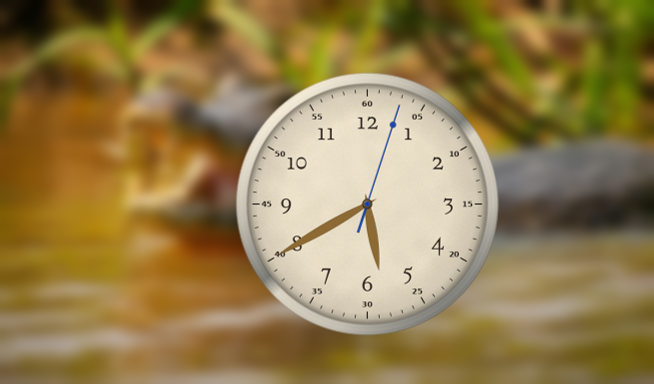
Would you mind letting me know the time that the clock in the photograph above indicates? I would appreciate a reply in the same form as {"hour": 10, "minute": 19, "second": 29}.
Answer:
{"hour": 5, "minute": 40, "second": 3}
